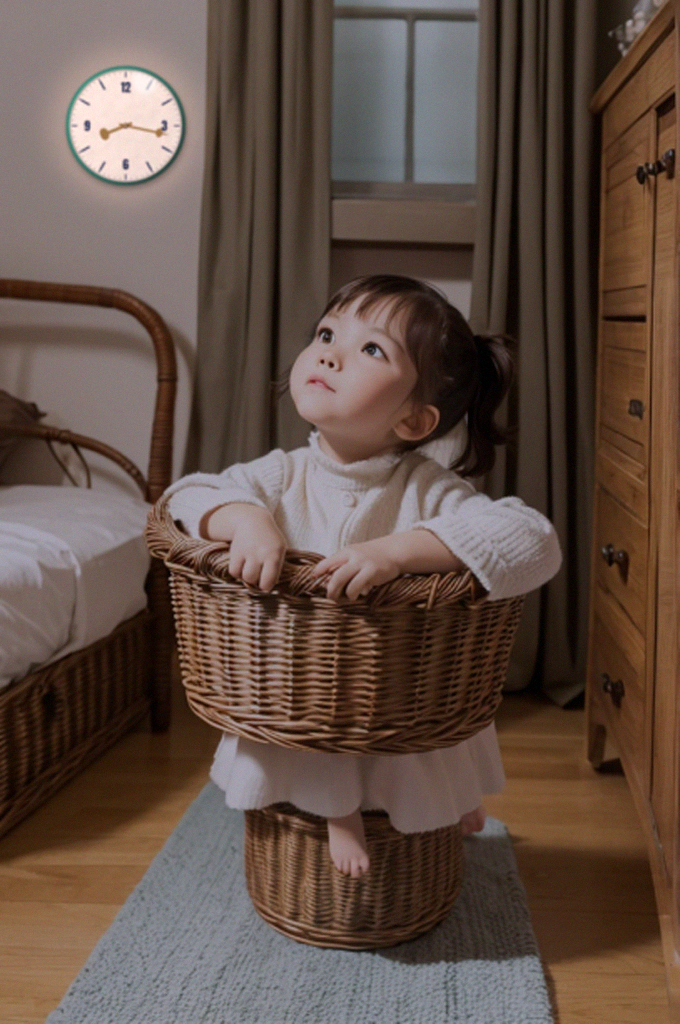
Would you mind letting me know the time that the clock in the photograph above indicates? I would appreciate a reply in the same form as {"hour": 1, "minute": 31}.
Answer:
{"hour": 8, "minute": 17}
